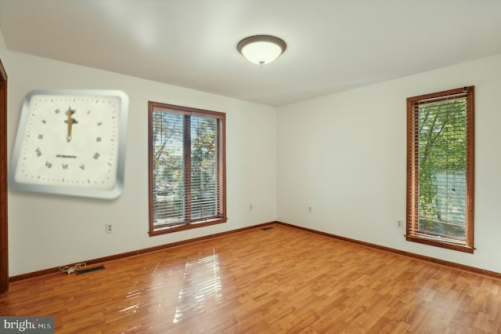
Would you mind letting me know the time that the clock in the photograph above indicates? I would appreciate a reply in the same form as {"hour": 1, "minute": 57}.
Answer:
{"hour": 11, "minute": 59}
